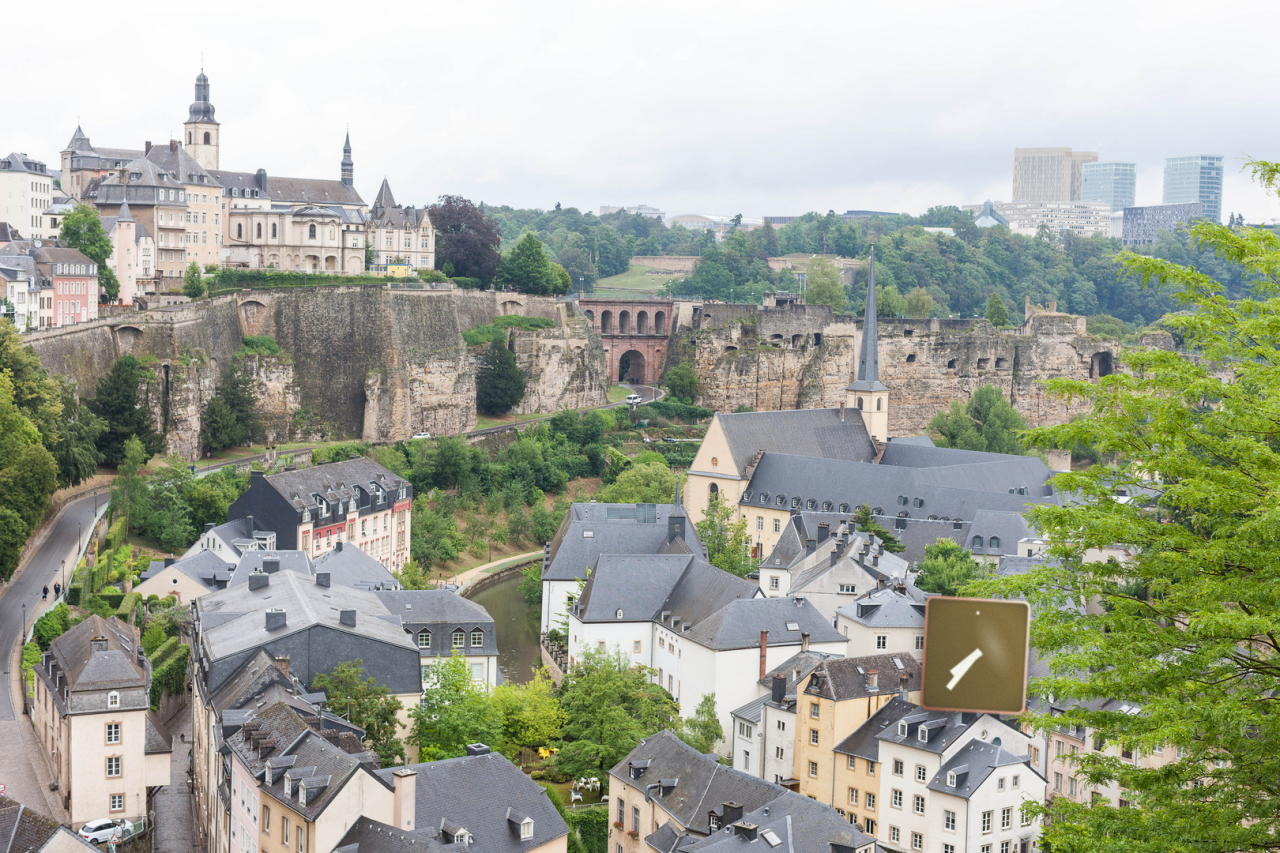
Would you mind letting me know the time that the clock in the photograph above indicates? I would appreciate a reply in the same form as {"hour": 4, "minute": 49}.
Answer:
{"hour": 7, "minute": 36}
